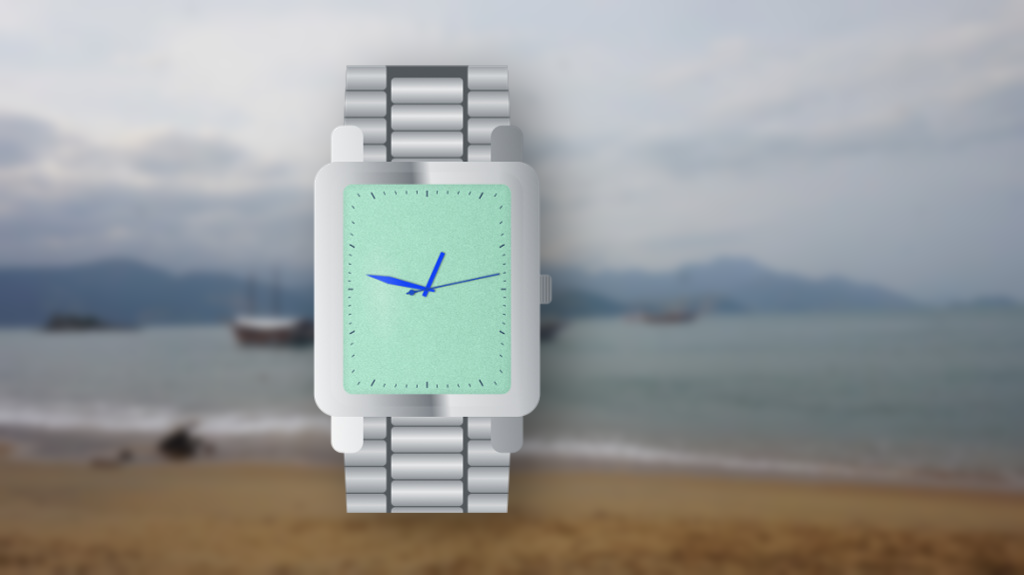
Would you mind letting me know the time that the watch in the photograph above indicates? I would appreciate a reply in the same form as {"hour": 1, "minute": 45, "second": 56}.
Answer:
{"hour": 12, "minute": 47, "second": 13}
